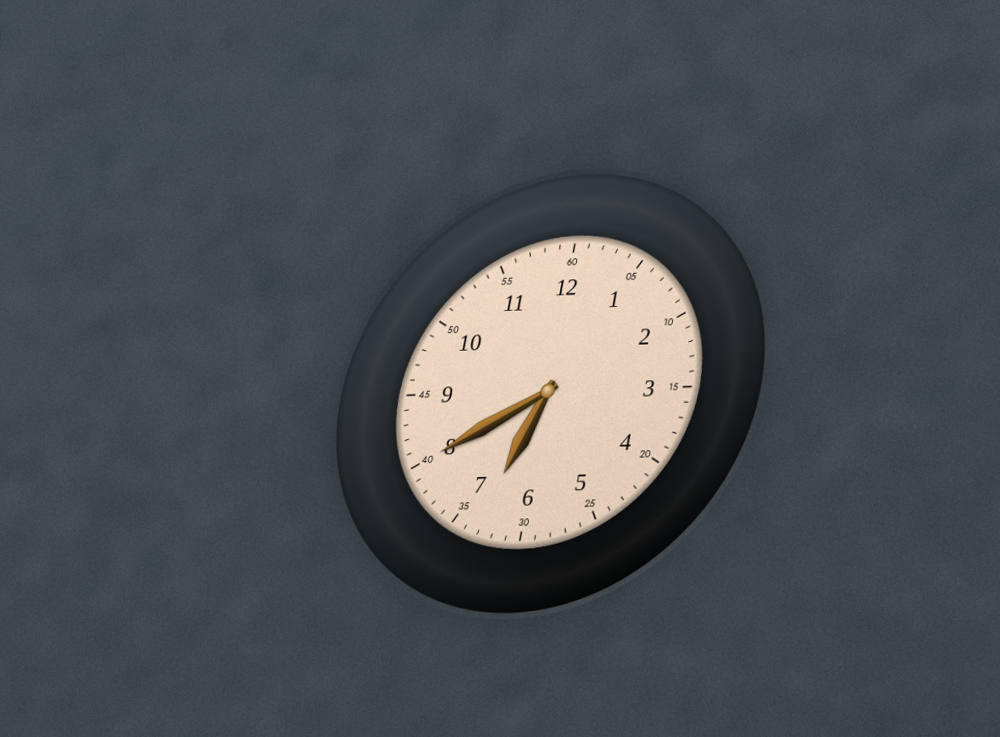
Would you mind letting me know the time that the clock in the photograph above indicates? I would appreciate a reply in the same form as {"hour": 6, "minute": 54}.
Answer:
{"hour": 6, "minute": 40}
